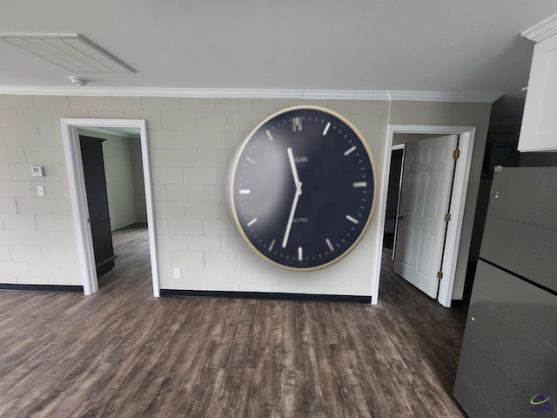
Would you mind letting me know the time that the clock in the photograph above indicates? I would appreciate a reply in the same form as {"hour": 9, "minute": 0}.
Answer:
{"hour": 11, "minute": 33}
